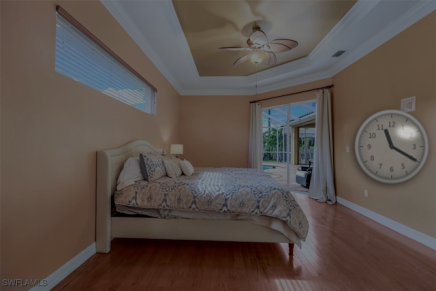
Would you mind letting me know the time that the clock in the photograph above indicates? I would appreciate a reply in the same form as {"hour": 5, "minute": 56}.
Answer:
{"hour": 11, "minute": 20}
